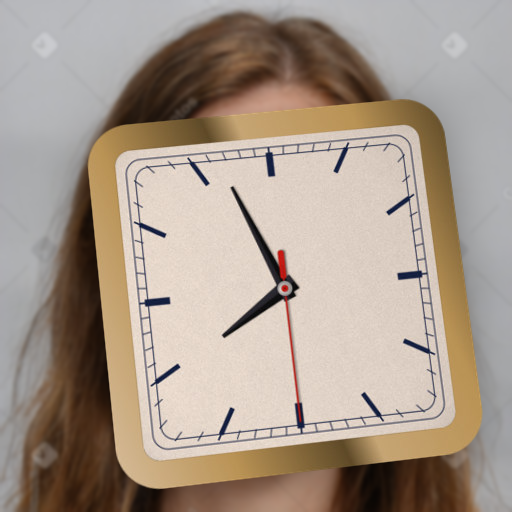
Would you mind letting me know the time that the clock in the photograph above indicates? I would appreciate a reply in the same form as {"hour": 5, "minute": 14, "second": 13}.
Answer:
{"hour": 7, "minute": 56, "second": 30}
